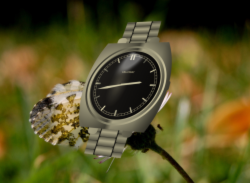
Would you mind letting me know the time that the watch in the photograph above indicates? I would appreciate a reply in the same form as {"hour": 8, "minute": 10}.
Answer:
{"hour": 2, "minute": 43}
